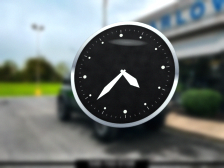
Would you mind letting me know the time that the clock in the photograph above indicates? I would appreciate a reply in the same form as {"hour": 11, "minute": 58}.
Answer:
{"hour": 4, "minute": 38}
